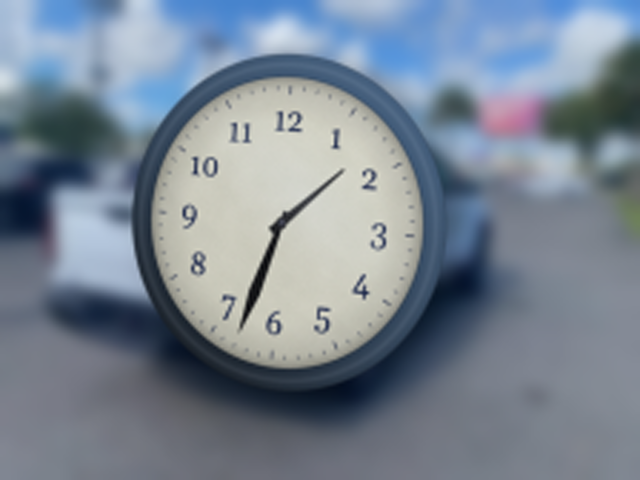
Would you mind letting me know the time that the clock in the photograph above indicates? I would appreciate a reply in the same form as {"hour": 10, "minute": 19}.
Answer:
{"hour": 1, "minute": 33}
